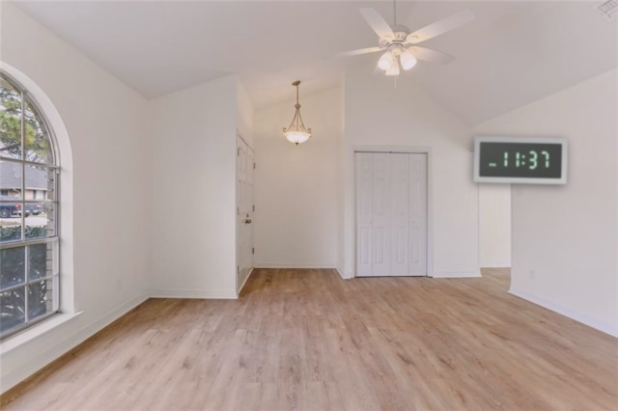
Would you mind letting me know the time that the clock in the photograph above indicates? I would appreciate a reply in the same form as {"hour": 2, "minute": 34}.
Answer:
{"hour": 11, "minute": 37}
